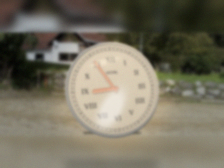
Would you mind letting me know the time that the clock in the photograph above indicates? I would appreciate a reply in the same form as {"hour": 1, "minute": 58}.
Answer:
{"hour": 8, "minute": 55}
